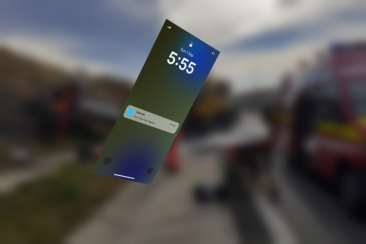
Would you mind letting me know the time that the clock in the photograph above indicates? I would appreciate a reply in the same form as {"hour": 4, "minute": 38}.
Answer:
{"hour": 5, "minute": 55}
